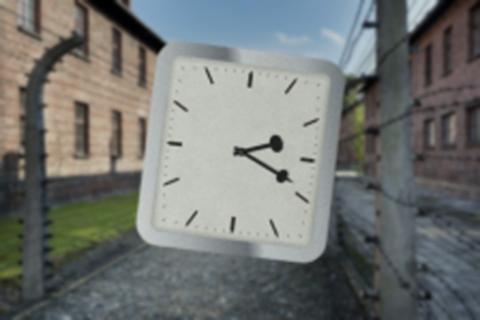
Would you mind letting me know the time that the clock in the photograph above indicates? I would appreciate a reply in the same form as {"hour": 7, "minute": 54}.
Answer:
{"hour": 2, "minute": 19}
